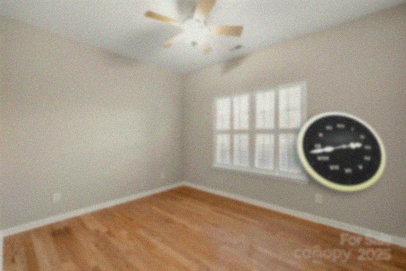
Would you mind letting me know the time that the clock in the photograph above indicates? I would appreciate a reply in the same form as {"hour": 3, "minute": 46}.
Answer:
{"hour": 2, "minute": 43}
